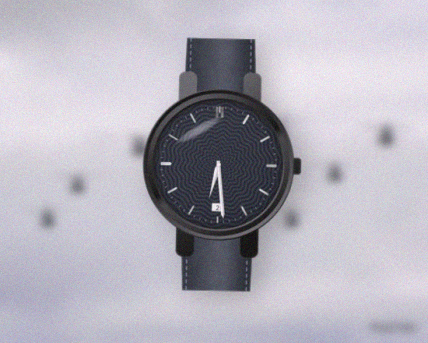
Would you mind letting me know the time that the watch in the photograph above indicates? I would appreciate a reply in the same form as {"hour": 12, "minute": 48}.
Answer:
{"hour": 6, "minute": 29}
